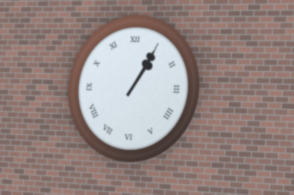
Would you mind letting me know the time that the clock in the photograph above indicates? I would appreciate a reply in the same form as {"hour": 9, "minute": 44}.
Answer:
{"hour": 1, "minute": 5}
